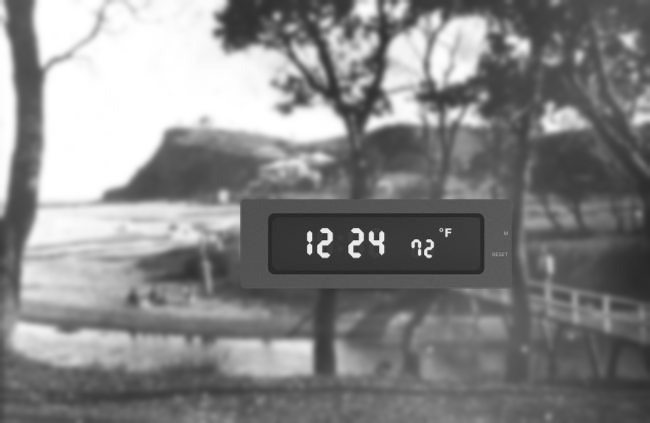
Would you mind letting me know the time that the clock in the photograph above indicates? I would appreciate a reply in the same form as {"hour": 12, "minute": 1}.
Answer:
{"hour": 12, "minute": 24}
